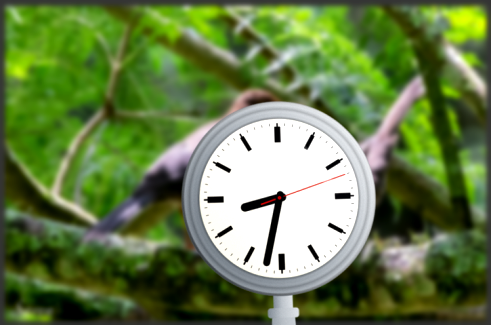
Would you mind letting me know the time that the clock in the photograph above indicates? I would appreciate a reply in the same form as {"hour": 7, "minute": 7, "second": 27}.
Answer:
{"hour": 8, "minute": 32, "second": 12}
